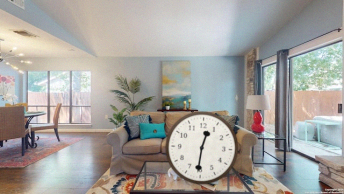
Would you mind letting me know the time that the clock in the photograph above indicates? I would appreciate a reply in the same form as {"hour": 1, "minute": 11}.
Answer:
{"hour": 12, "minute": 31}
